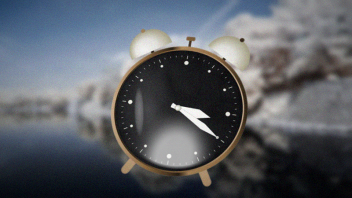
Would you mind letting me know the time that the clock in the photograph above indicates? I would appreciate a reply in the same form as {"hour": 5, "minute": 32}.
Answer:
{"hour": 3, "minute": 20}
